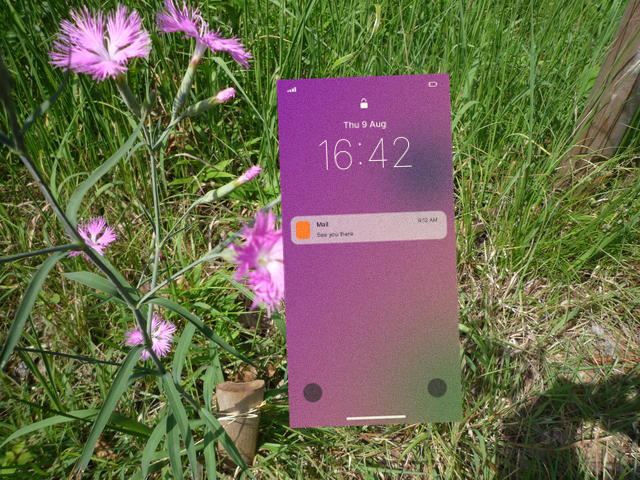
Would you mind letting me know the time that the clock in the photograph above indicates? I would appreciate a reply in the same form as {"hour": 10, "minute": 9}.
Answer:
{"hour": 16, "minute": 42}
